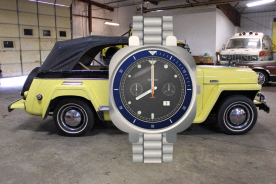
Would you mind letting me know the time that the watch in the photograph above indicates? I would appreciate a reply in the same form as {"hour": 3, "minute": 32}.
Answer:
{"hour": 8, "minute": 0}
